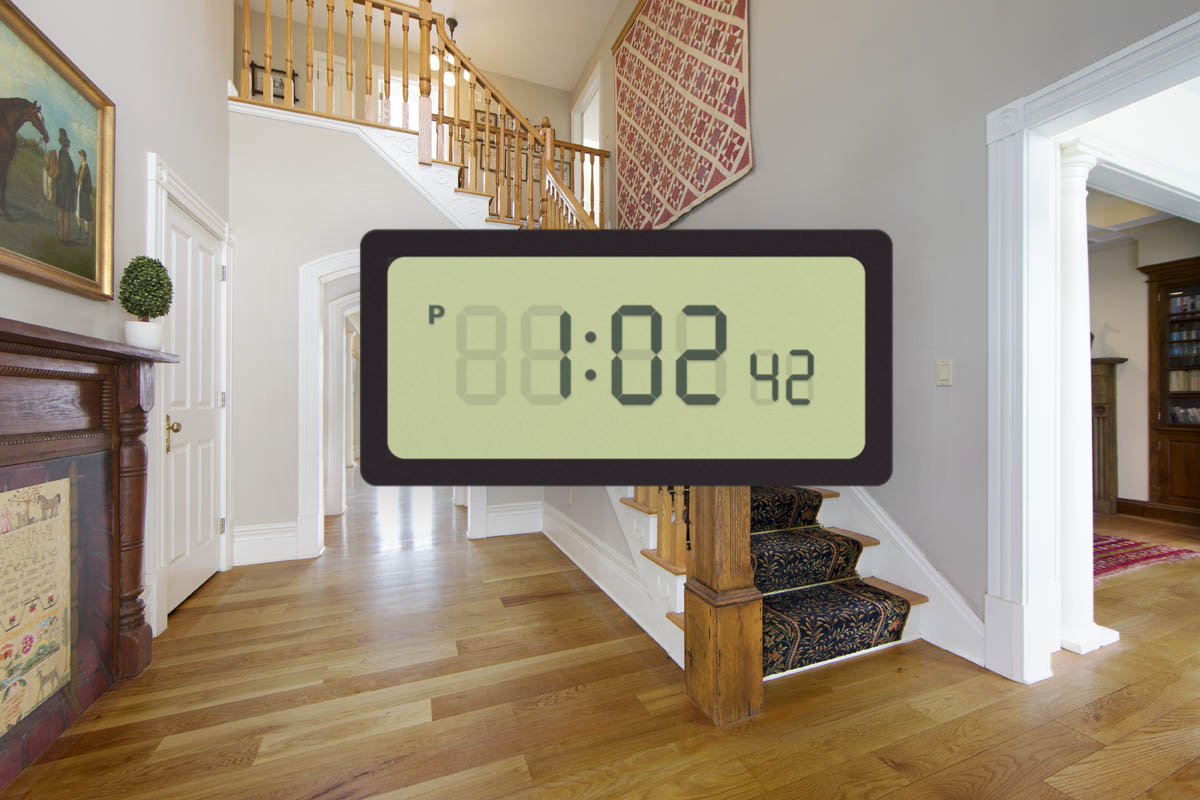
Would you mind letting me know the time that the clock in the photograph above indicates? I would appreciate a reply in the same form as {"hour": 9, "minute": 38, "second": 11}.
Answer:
{"hour": 1, "minute": 2, "second": 42}
